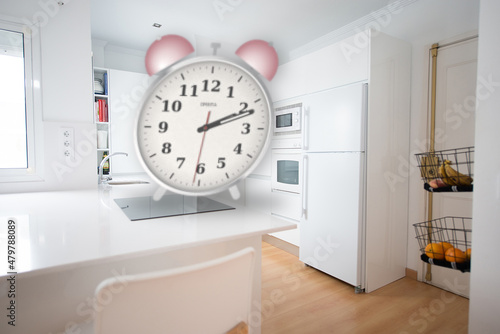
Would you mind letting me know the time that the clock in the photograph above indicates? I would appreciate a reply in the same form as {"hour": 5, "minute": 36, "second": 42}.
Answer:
{"hour": 2, "minute": 11, "second": 31}
